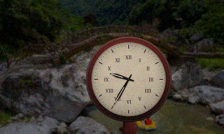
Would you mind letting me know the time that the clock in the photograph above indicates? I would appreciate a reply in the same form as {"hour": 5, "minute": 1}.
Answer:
{"hour": 9, "minute": 35}
